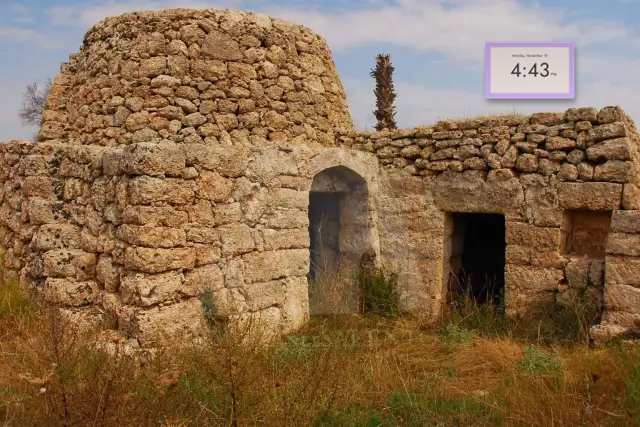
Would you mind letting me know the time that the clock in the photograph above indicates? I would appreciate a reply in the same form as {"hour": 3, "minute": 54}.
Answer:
{"hour": 4, "minute": 43}
